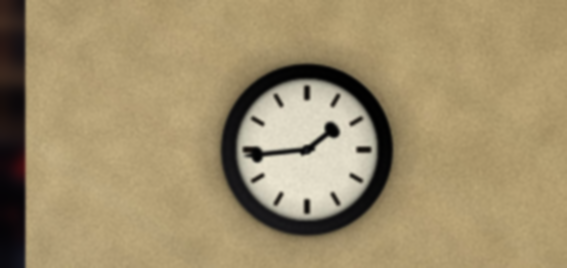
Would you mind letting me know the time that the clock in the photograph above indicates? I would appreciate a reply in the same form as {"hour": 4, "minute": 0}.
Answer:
{"hour": 1, "minute": 44}
